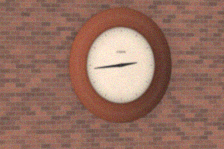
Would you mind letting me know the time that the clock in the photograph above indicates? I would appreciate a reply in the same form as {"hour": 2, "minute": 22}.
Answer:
{"hour": 2, "minute": 44}
